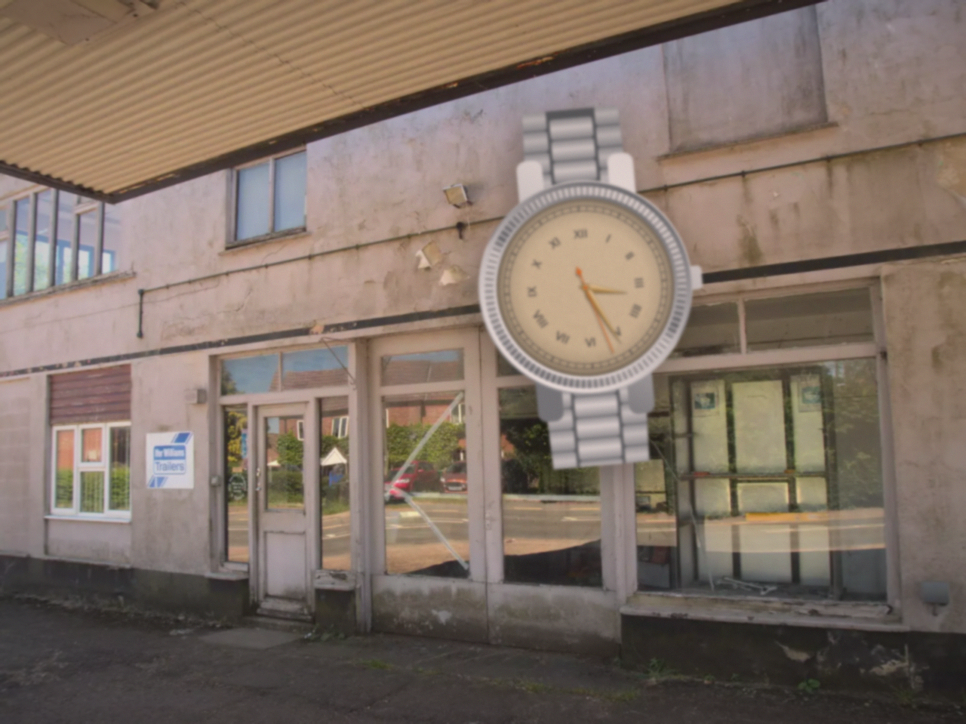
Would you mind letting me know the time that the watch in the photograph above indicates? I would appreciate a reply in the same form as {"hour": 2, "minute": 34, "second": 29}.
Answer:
{"hour": 3, "minute": 25, "second": 27}
